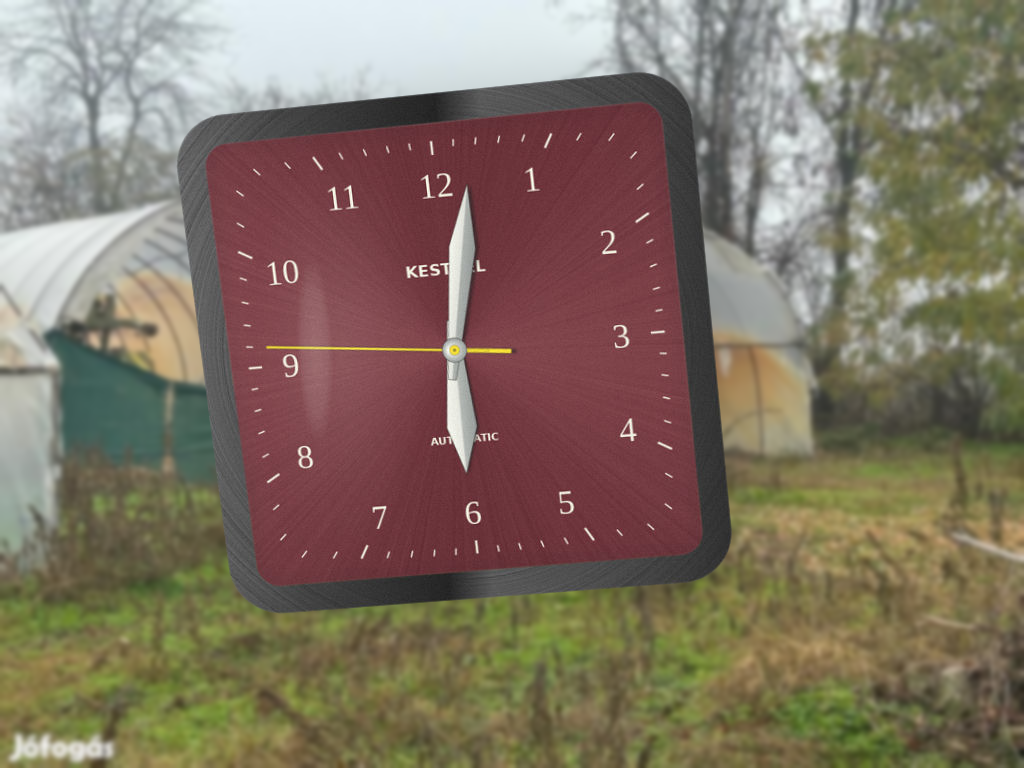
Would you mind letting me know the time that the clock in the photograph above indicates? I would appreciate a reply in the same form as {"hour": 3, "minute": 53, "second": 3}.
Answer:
{"hour": 6, "minute": 1, "second": 46}
